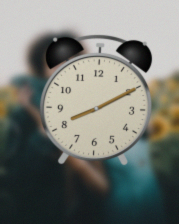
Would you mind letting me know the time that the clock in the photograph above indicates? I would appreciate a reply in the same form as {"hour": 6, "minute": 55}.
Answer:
{"hour": 8, "minute": 10}
